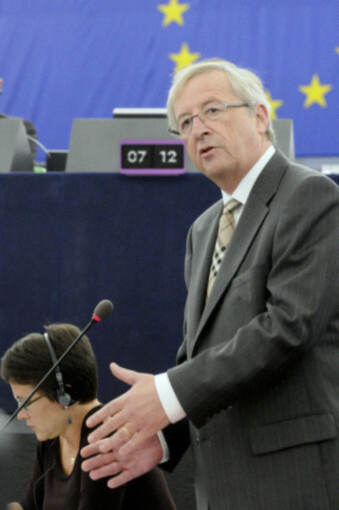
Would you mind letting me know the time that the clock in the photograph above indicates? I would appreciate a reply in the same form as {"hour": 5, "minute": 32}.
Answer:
{"hour": 7, "minute": 12}
